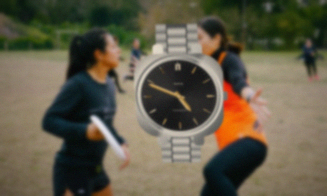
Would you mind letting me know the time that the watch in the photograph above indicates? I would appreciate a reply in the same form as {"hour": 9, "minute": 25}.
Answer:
{"hour": 4, "minute": 49}
